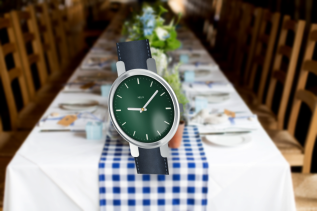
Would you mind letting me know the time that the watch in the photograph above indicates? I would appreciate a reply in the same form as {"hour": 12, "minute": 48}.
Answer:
{"hour": 9, "minute": 8}
